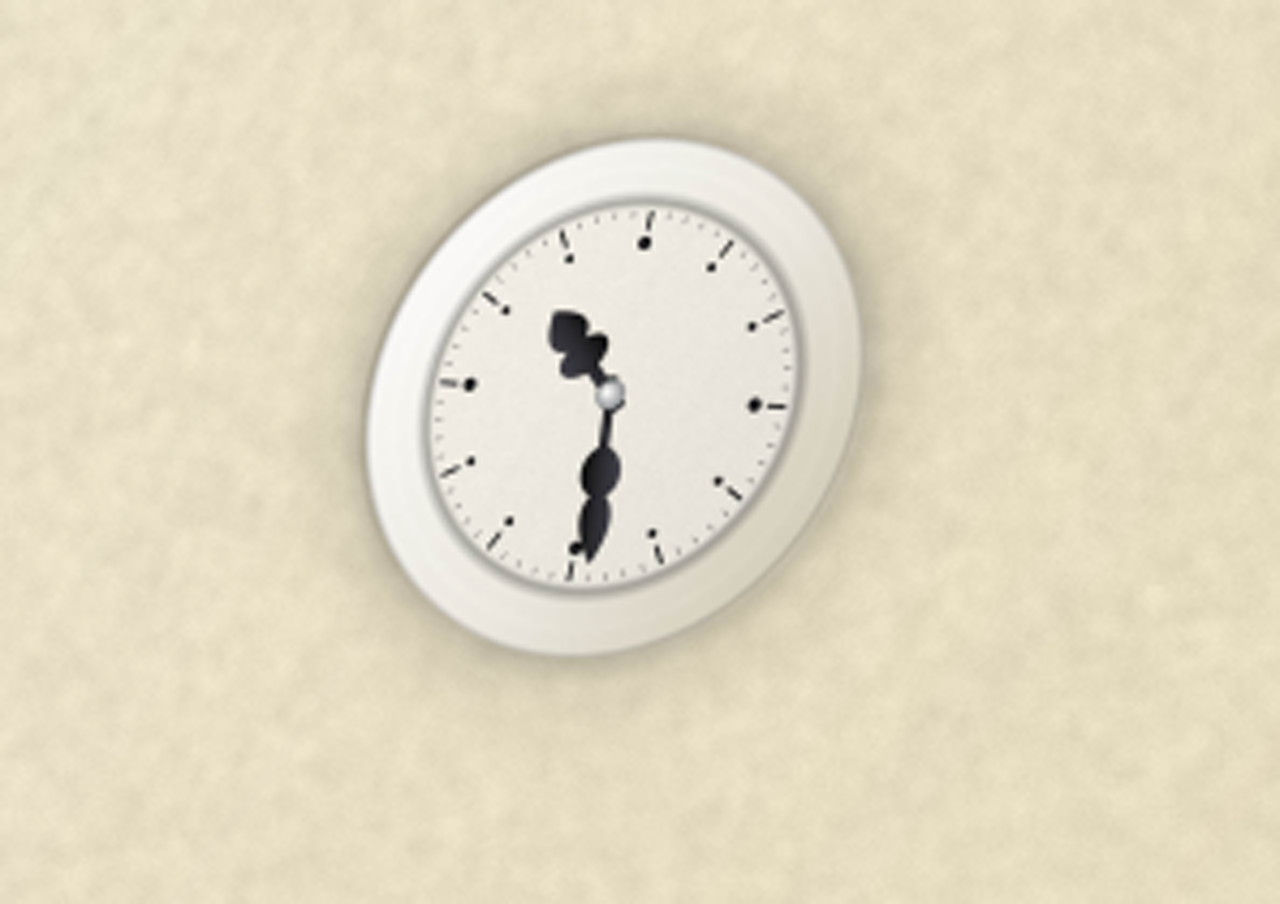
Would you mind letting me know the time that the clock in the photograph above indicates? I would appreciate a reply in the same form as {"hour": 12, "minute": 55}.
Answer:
{"hour": 10, "minute": 29}
